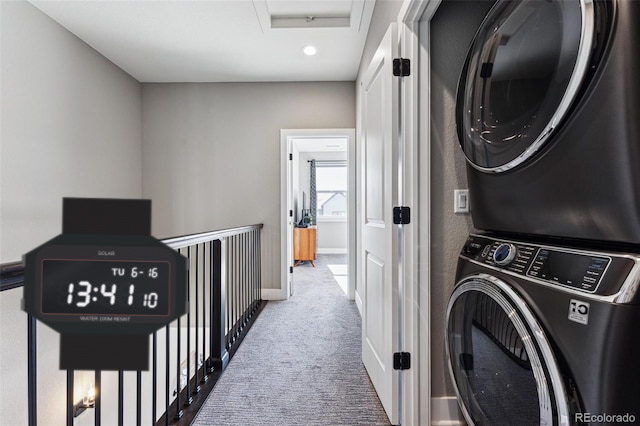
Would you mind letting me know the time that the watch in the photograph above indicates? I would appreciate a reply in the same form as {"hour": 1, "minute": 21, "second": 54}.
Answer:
{"hour": 13, "minute": 41, "second": 10}
